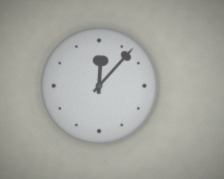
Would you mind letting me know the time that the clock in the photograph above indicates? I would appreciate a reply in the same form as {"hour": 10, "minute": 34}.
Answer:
{"hour": 12, "minute": 7}
